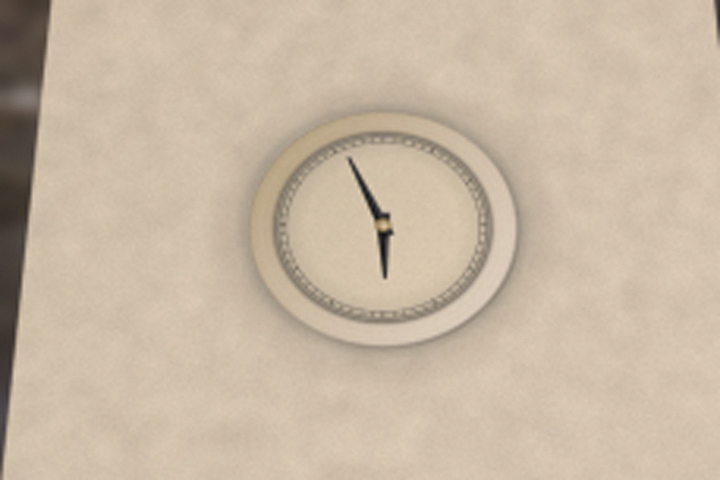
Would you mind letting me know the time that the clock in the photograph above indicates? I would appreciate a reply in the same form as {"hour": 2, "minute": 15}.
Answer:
{"hour": 5, "minute": 56}
